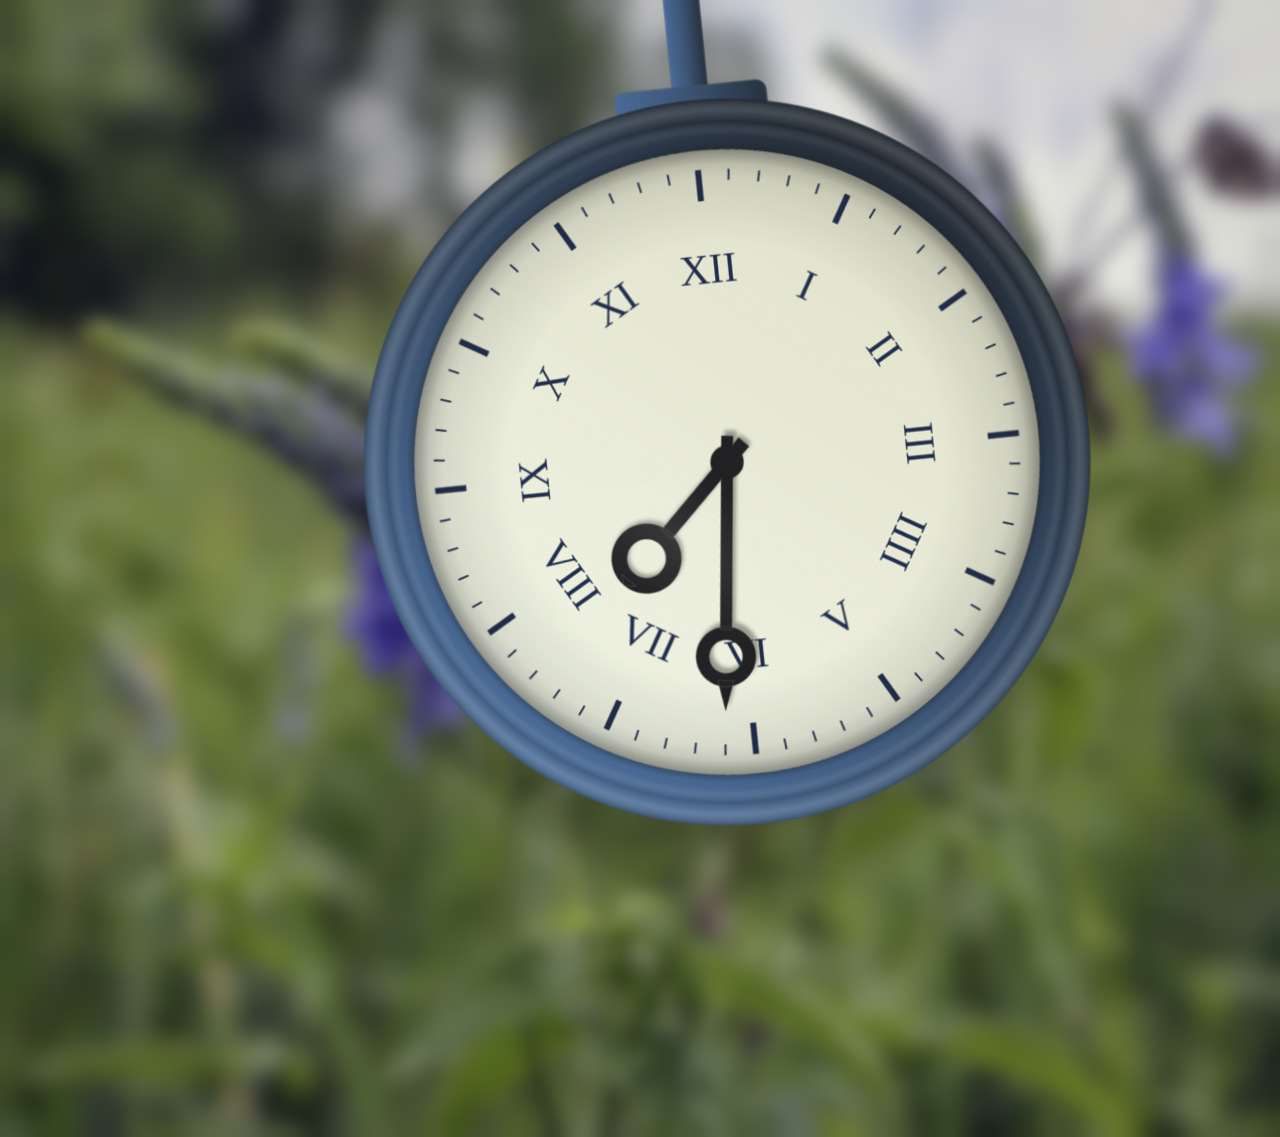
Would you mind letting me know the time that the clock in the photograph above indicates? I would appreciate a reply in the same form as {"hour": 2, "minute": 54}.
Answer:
{"hour": 7, "minute": 31}
